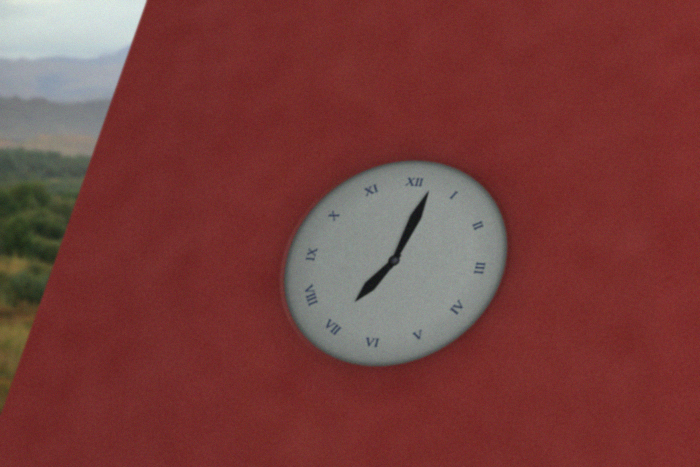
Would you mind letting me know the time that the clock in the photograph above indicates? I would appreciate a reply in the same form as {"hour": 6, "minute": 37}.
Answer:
{"hour": 7, "minute": 2}
